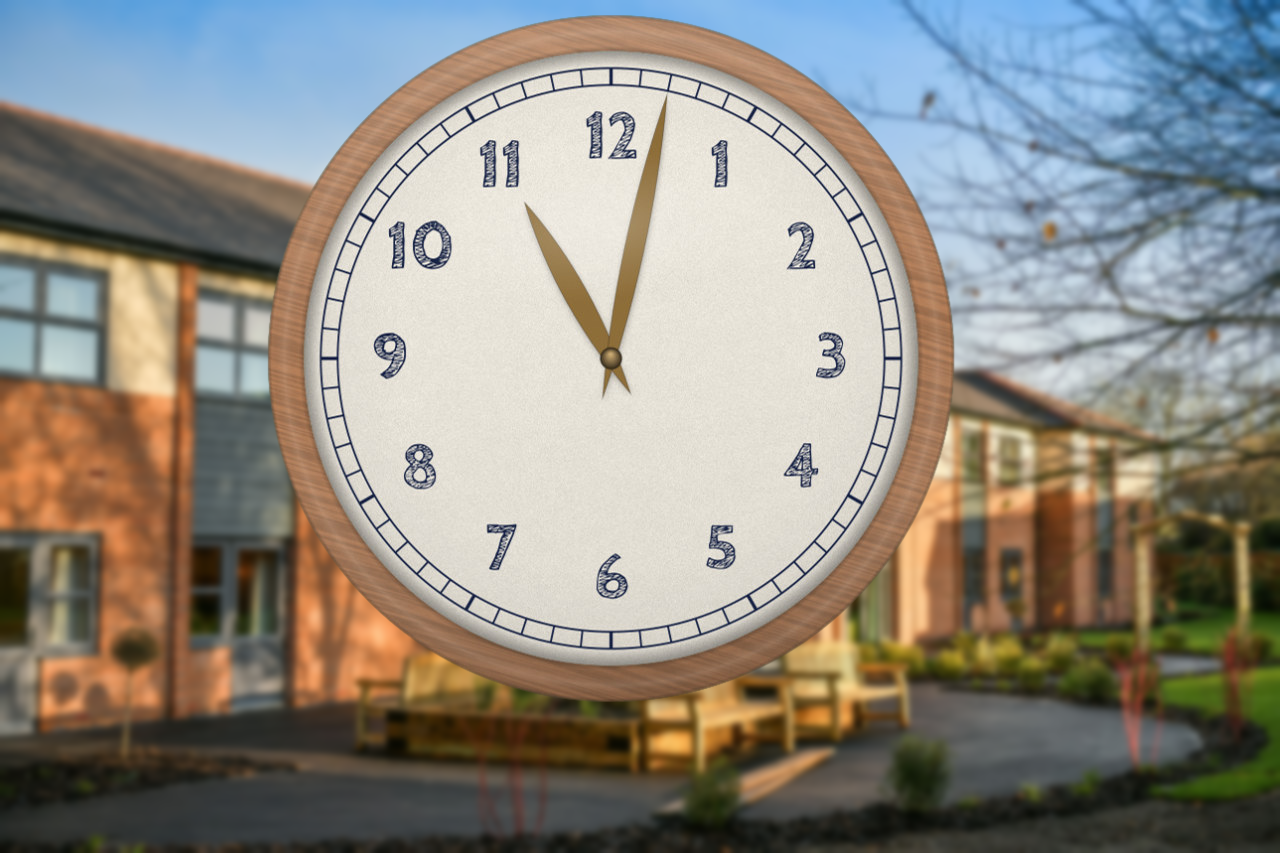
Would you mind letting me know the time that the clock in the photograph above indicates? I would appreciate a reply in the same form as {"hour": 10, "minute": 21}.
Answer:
{"hour": 11, "minute": 2}
